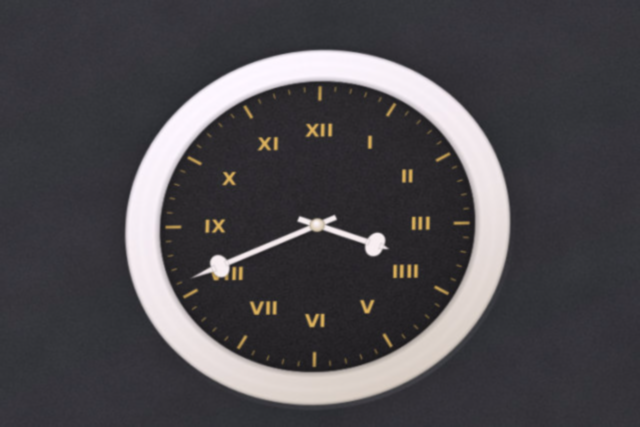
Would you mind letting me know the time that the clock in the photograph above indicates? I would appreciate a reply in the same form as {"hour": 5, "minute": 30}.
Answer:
{"hour": 3, "minute": 41}
